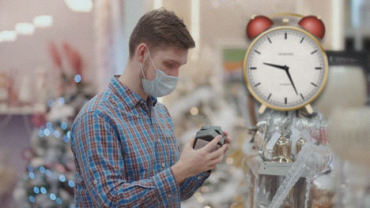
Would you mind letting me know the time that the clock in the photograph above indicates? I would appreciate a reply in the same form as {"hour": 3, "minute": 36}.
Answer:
{"hour": 9, "minute": 26}
